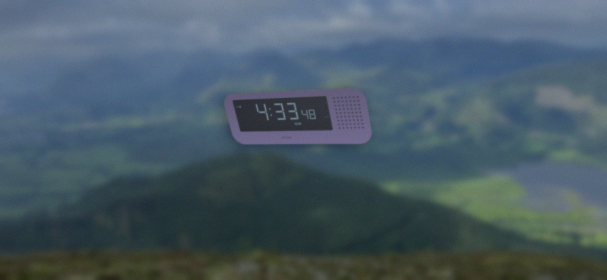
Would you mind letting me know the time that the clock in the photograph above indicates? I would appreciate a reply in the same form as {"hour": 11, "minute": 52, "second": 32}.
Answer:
{"hour": 4, "minute": 33, "second": 48}
